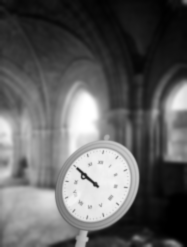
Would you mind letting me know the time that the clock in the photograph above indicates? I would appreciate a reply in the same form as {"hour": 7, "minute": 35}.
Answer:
{"hour": 9, "minute": 50}
